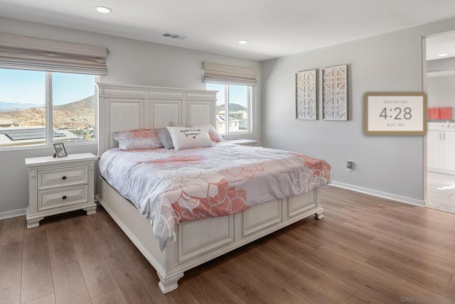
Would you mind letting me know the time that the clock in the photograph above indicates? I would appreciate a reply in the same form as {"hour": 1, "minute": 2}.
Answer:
{"hour": 4, "minute": 28}
